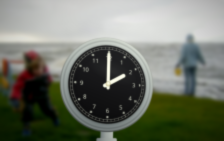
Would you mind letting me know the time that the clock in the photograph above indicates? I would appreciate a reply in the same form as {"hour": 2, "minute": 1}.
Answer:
{"hour": 2, "minute": 0}
